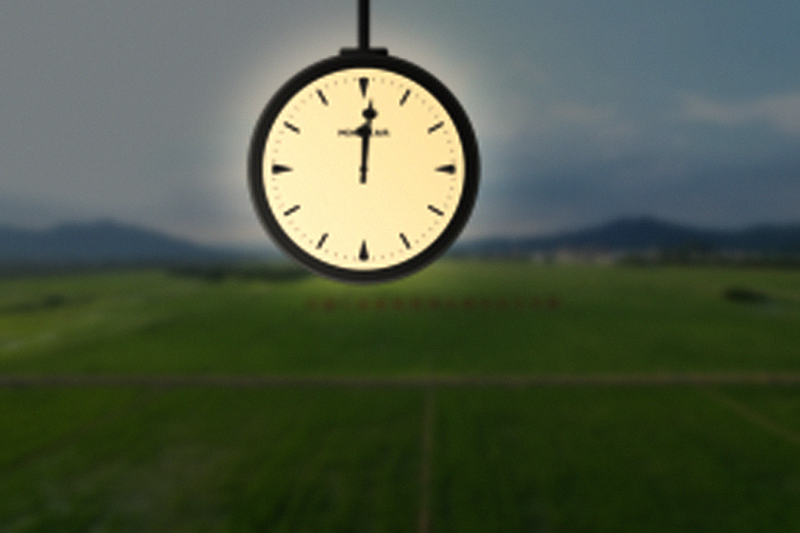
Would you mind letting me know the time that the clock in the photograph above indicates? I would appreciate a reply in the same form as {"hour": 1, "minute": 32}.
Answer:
{"hour": 12, "minute": 1}
